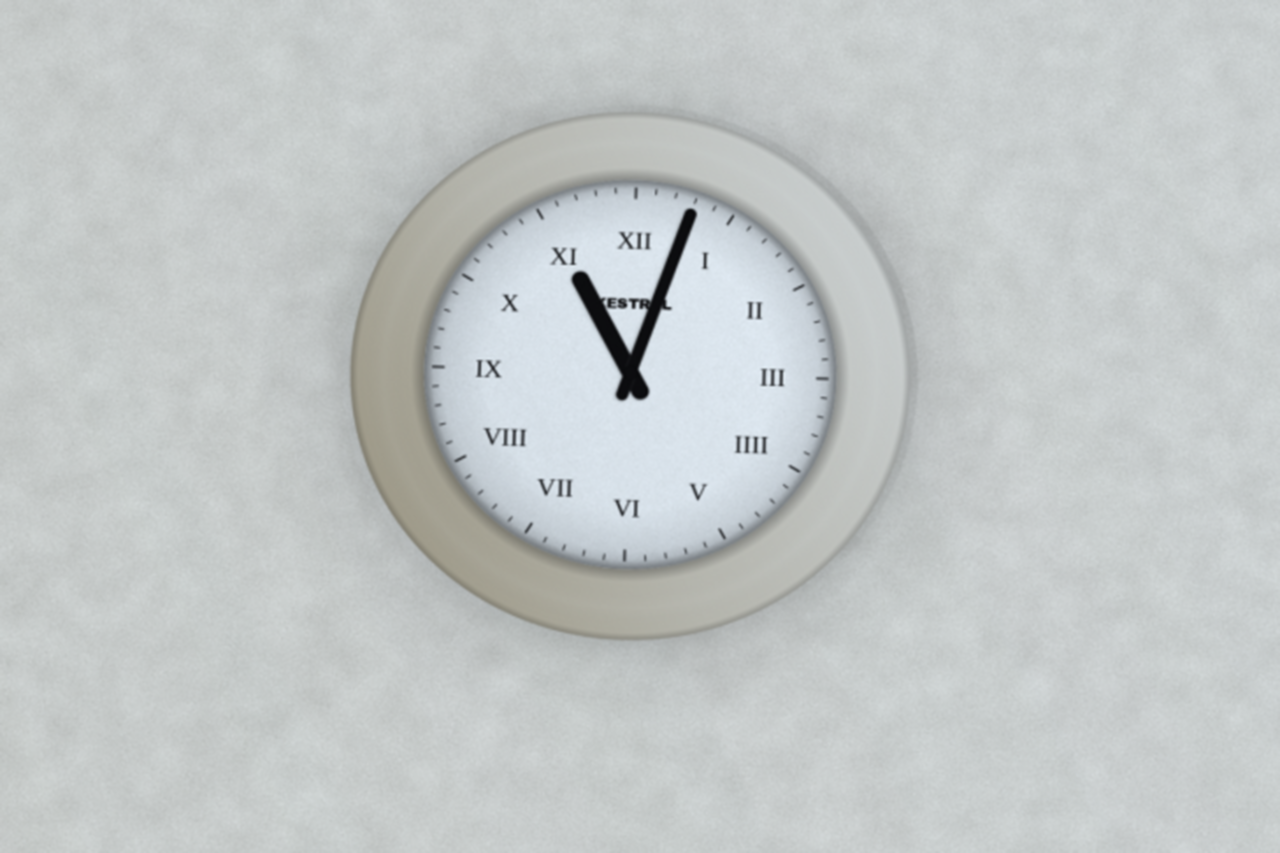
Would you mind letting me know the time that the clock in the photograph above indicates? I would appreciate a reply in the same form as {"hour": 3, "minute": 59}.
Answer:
{"hour": 11, "minute": 3}
